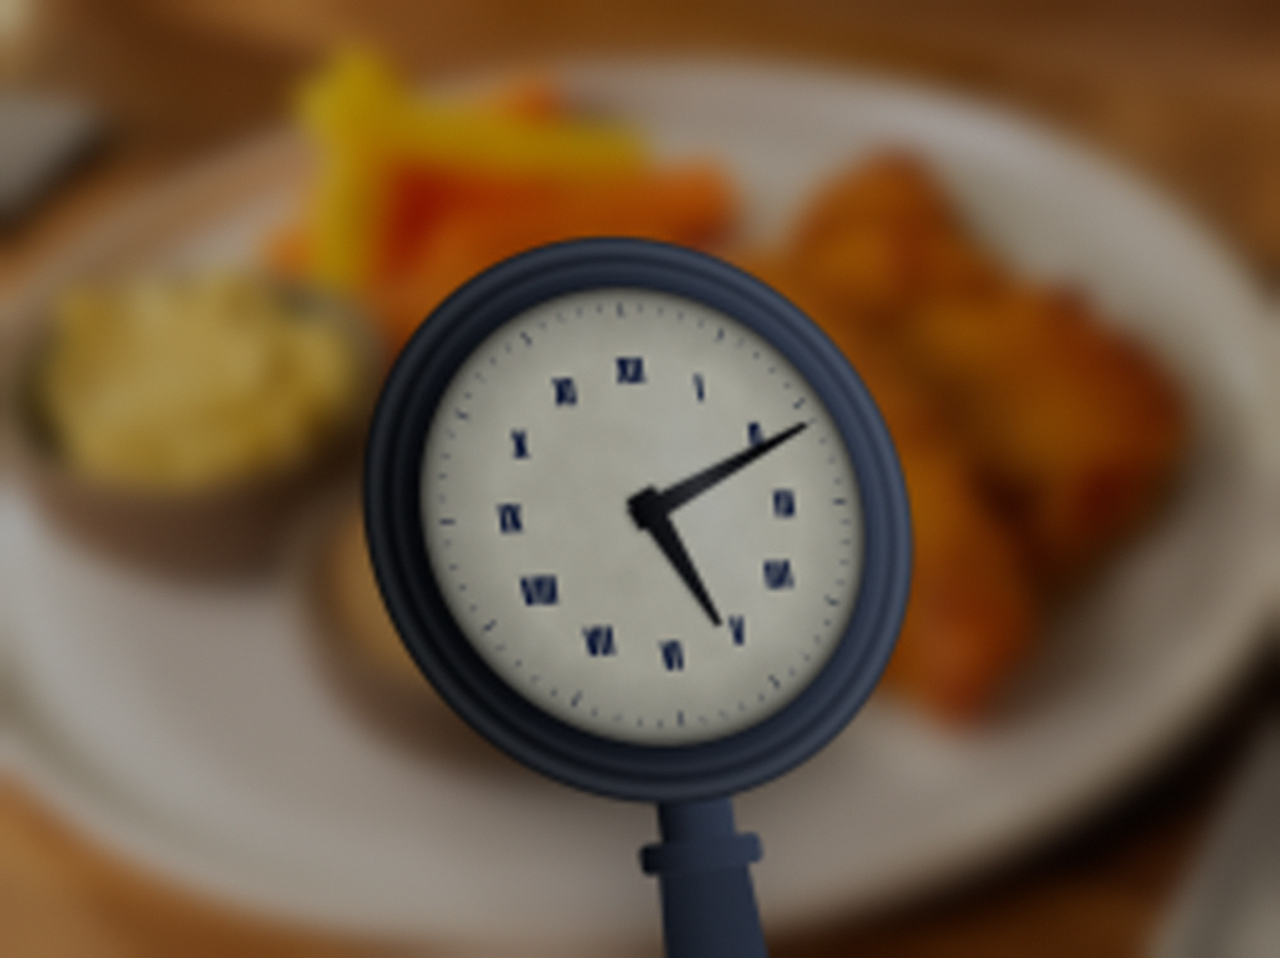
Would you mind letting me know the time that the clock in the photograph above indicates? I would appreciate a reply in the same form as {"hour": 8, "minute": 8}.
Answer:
{"hour": 5, "minute": 11}
